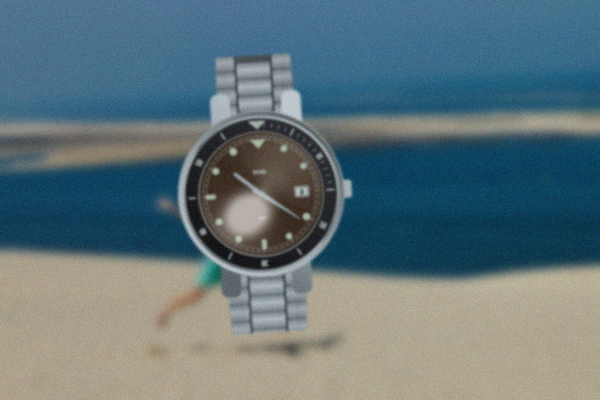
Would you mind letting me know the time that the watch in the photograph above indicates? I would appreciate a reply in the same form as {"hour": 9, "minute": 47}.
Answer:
{"hour": 10, "minute": 21}
